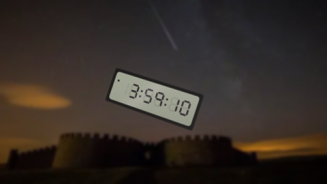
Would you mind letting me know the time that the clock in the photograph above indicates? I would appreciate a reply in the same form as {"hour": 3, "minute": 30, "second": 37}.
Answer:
{"hour": 3, "minute": 59, "second": 10}
